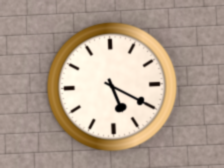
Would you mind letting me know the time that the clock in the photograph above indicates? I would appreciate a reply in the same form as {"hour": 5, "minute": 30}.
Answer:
{"hour": 5, "minute": 20}
